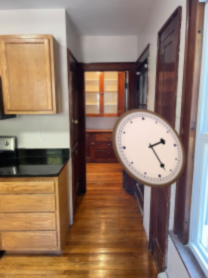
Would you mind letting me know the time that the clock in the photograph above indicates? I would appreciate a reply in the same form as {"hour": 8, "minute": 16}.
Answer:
{"hour": 2, "minute": 27}
